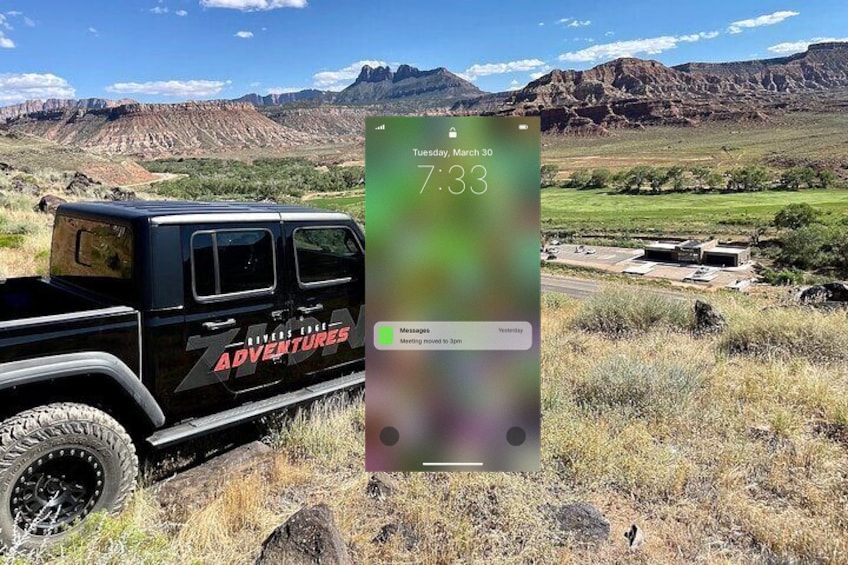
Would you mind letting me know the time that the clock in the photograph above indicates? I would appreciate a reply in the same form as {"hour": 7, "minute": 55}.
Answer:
{"hour": 7, "minute": 33}
